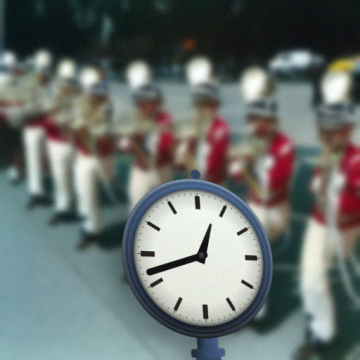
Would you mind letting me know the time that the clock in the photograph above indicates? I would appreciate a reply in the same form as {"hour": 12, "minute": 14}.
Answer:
{"hour": 12, "minute": 42}
